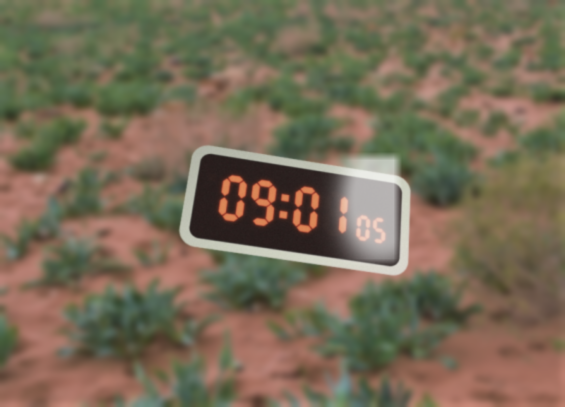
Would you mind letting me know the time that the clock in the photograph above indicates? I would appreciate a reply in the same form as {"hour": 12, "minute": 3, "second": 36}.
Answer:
{"hour": 9, "minute": 1, "second": 5}
